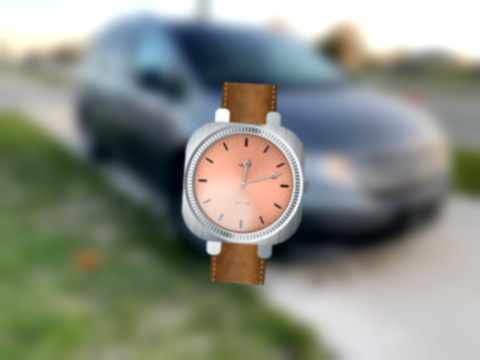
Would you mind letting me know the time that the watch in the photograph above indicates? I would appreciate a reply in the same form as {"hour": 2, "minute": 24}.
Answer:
{"hour": 12, "minute": 12}
